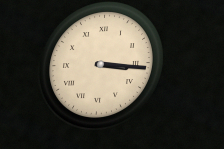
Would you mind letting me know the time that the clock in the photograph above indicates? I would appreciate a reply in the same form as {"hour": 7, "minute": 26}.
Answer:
{"hour": 3, "minute": 16}
